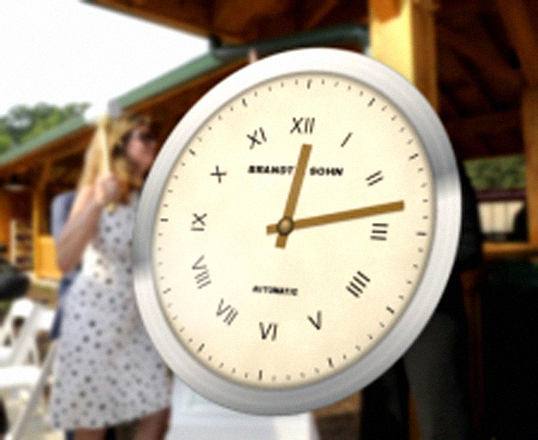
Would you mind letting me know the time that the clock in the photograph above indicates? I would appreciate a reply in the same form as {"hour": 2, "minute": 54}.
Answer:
{"hour": 12, "minute": 13}
